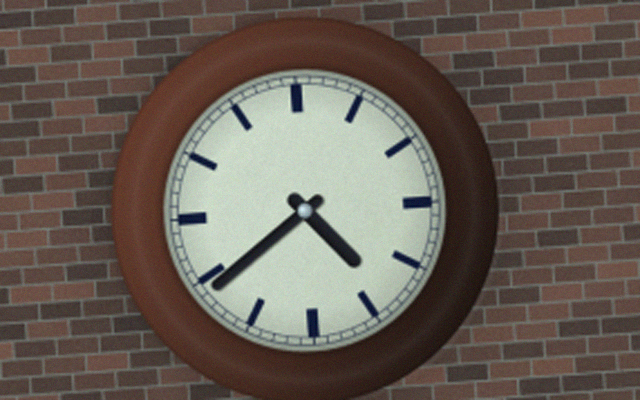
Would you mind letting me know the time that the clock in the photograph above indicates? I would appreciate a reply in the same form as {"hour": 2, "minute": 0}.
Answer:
{"hour": 4, "minute": 39}
